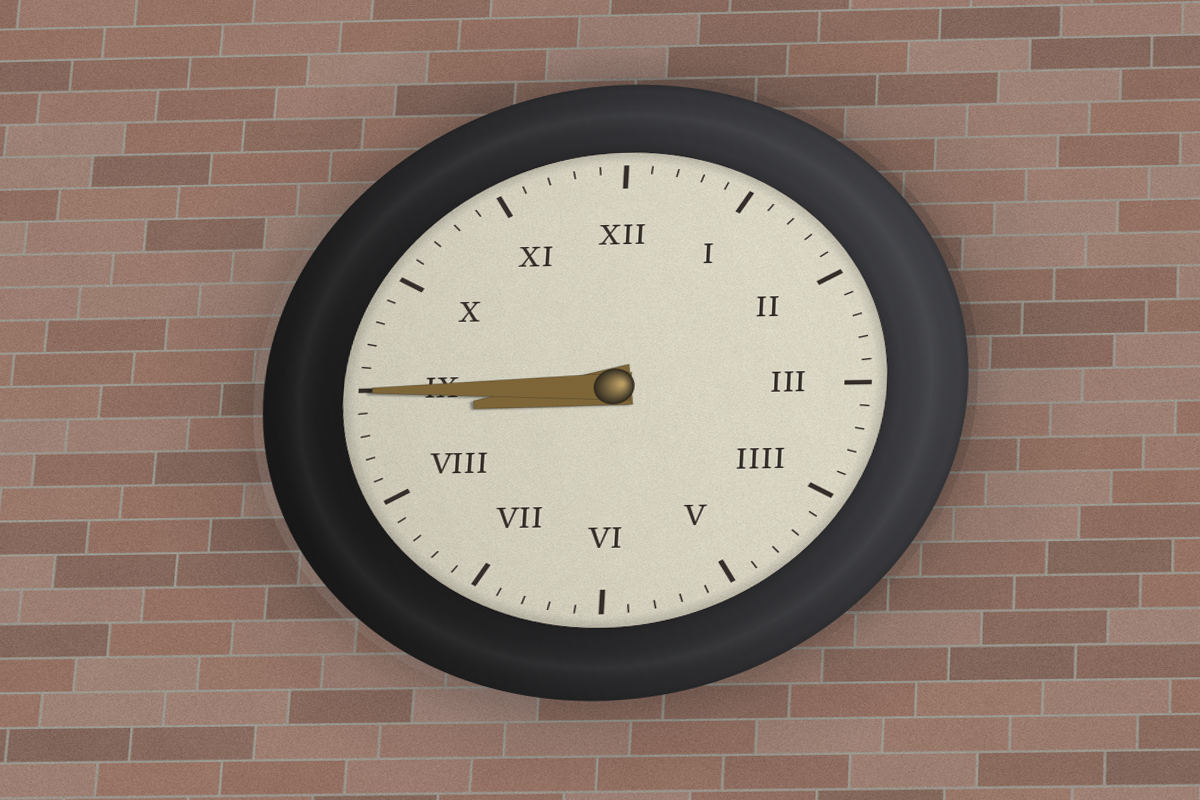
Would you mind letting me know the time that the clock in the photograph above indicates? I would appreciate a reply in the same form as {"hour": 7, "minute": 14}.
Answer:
{"hour": 8, "minute": 45}
